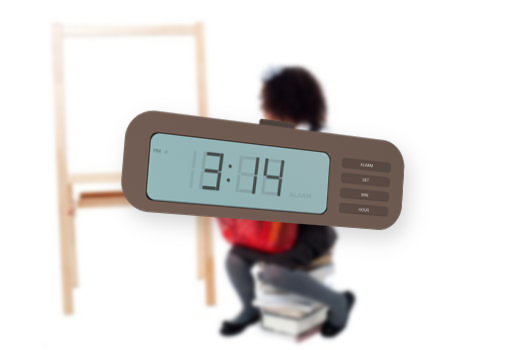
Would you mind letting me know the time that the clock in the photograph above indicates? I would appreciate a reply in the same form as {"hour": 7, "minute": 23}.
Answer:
{"hour": 3, "minute": 14}
